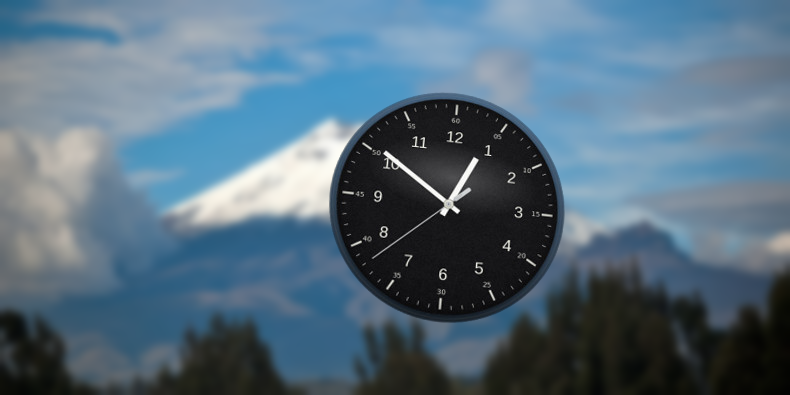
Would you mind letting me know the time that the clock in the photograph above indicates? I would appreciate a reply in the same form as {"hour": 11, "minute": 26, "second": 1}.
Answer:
{"hour": 12, "minute": 50, "second": 38}
